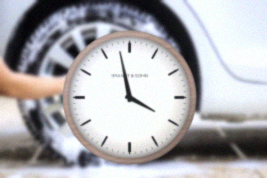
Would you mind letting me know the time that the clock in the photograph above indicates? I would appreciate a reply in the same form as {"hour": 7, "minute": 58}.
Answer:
{"hour": 3, "minute": 58}
